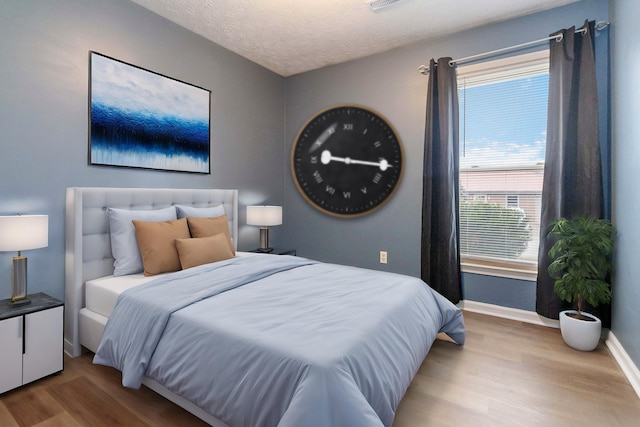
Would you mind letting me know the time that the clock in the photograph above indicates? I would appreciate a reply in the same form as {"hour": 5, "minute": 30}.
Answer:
{"hour": 9, "minute": 16}
